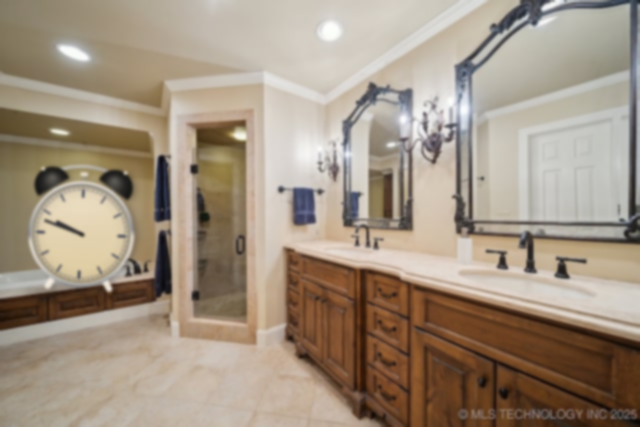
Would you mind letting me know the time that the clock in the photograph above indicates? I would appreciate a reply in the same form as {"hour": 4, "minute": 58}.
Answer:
{"hour": 9, "minute": 48}
